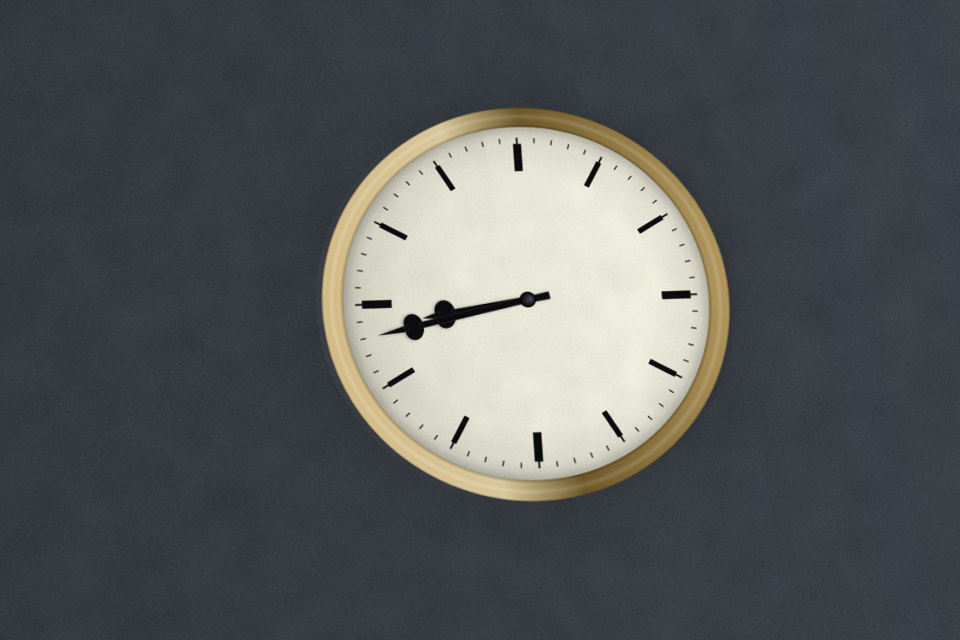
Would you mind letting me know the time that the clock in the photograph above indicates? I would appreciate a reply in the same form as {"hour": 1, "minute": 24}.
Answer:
{"hour": 8, "minute": 43}
